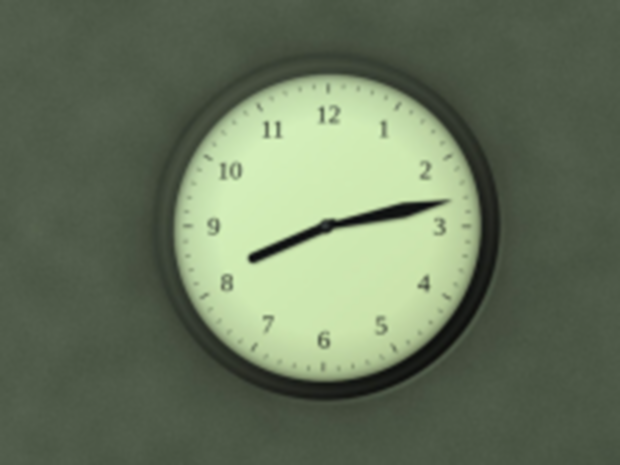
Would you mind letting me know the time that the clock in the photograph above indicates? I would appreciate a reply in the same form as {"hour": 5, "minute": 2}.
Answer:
{"hour": 8, "minute": 13}
